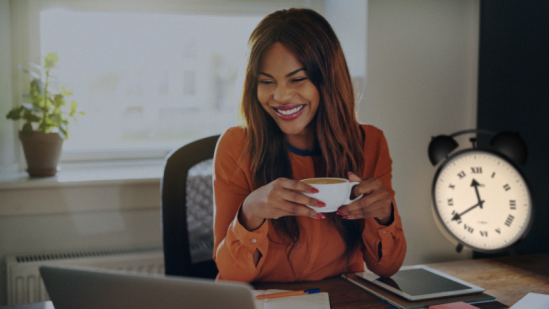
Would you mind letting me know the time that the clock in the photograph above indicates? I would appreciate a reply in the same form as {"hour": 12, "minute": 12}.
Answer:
{"hour": 11, "minute": 40}
